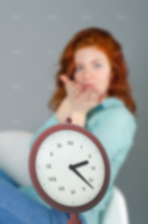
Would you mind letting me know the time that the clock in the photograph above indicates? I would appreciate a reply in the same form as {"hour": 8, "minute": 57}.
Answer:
{"hour": 2, "minute": 22}
